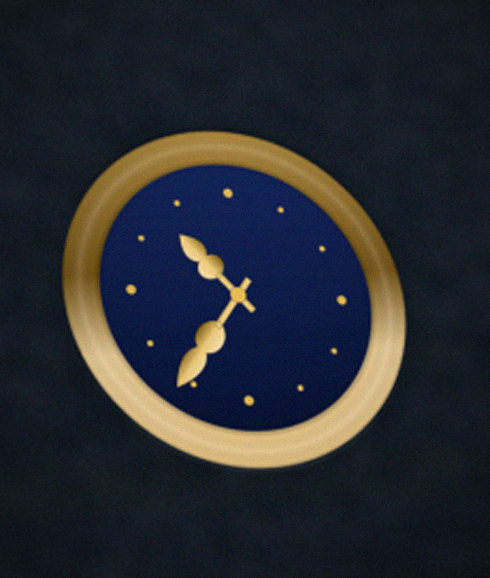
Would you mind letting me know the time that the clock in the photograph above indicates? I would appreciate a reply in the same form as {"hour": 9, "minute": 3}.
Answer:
{"hour": 10, "minute": 36}
